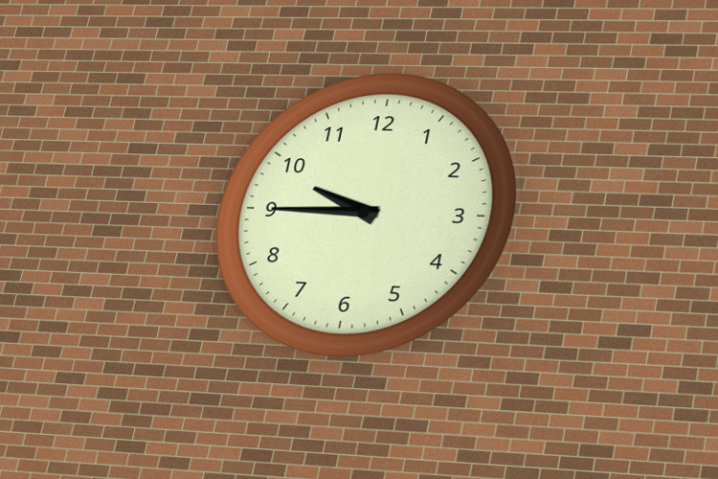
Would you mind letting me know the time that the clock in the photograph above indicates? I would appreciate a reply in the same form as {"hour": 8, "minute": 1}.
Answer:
{"hour": 9, "minute": 45}
